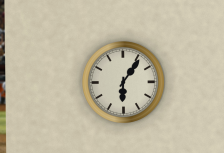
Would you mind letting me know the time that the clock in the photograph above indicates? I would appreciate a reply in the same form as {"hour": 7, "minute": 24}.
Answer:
{"hour": 6, "minute": 6}
